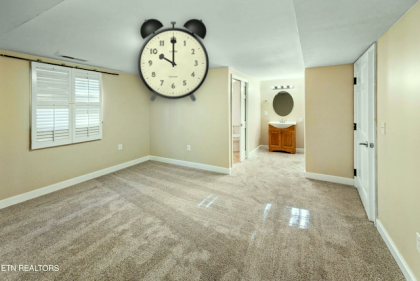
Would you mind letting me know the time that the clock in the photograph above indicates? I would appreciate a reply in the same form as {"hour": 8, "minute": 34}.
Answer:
{"hour": 10, "minute": 0}
